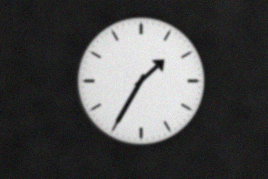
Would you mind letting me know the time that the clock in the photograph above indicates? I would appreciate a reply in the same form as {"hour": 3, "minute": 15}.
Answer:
{"hour": 1, "minute": 35}
